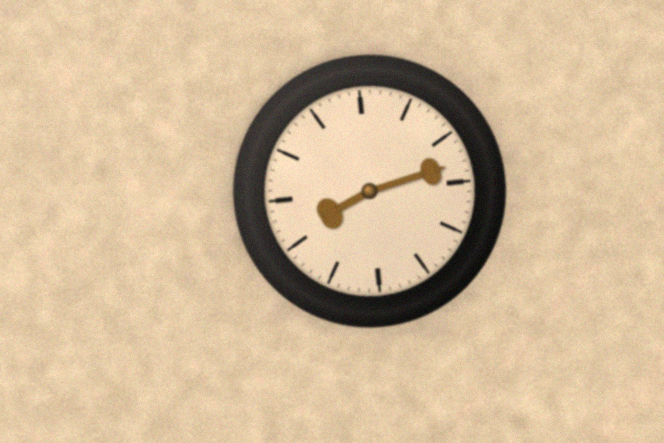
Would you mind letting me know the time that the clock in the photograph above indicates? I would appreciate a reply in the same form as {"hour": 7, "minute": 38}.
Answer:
{"hour": 8, "minute": 13}
